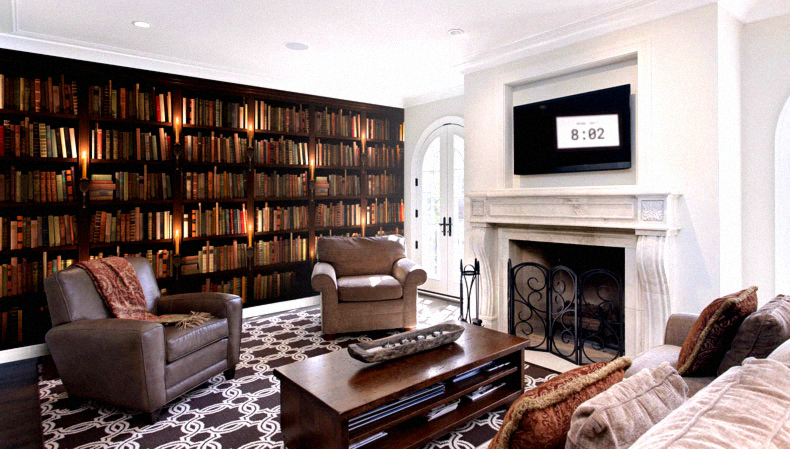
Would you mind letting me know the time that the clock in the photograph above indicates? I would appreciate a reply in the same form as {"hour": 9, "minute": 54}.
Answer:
{"hour": 8, "minute": 2}
